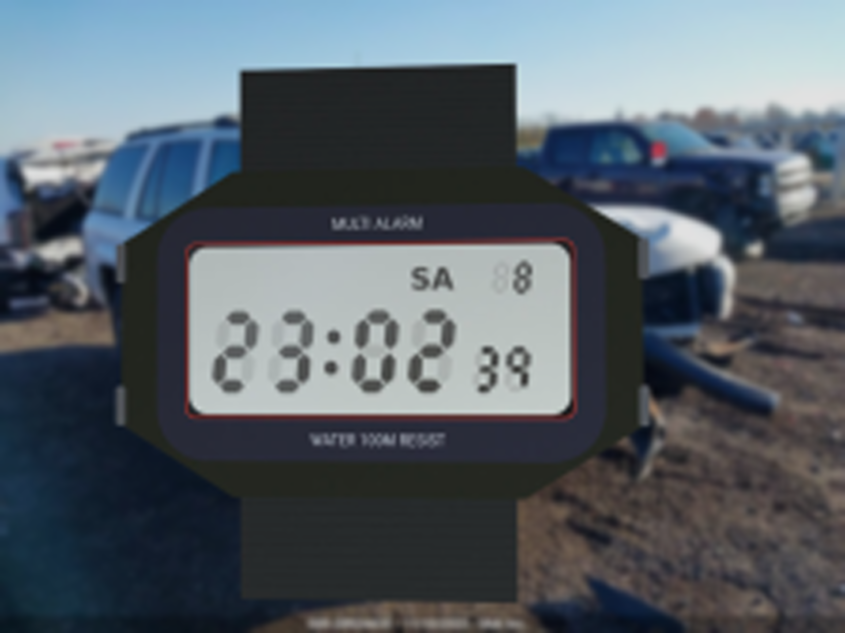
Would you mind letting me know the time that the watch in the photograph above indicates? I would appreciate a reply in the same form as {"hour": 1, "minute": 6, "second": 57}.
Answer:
{"hour": 23, "minute": 2, "second": 39}
